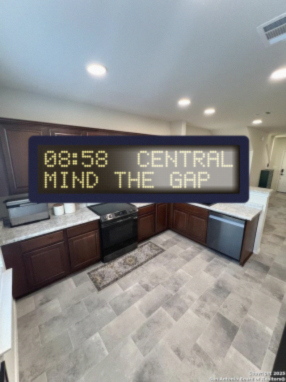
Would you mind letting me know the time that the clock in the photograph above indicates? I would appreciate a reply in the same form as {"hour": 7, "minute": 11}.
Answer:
{"hour": 8, "minute": 58}
